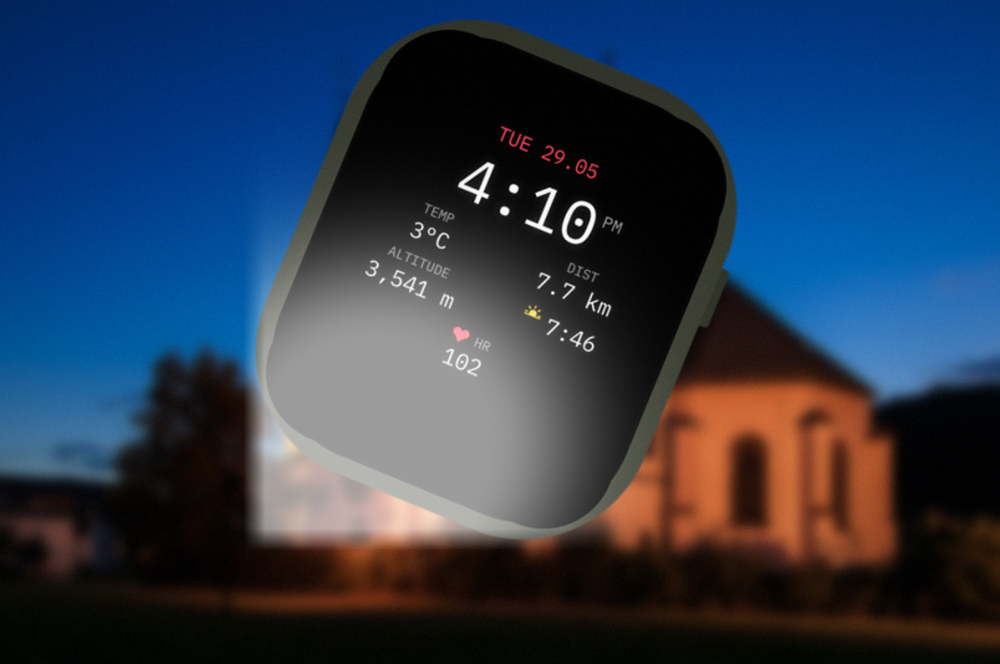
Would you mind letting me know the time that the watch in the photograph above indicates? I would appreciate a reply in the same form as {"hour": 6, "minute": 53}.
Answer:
{"hour": 4, "minute": 10}
